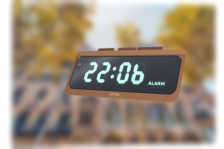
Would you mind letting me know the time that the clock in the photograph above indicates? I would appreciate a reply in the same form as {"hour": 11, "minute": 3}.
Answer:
{"hour": 22, "minute": 6}
